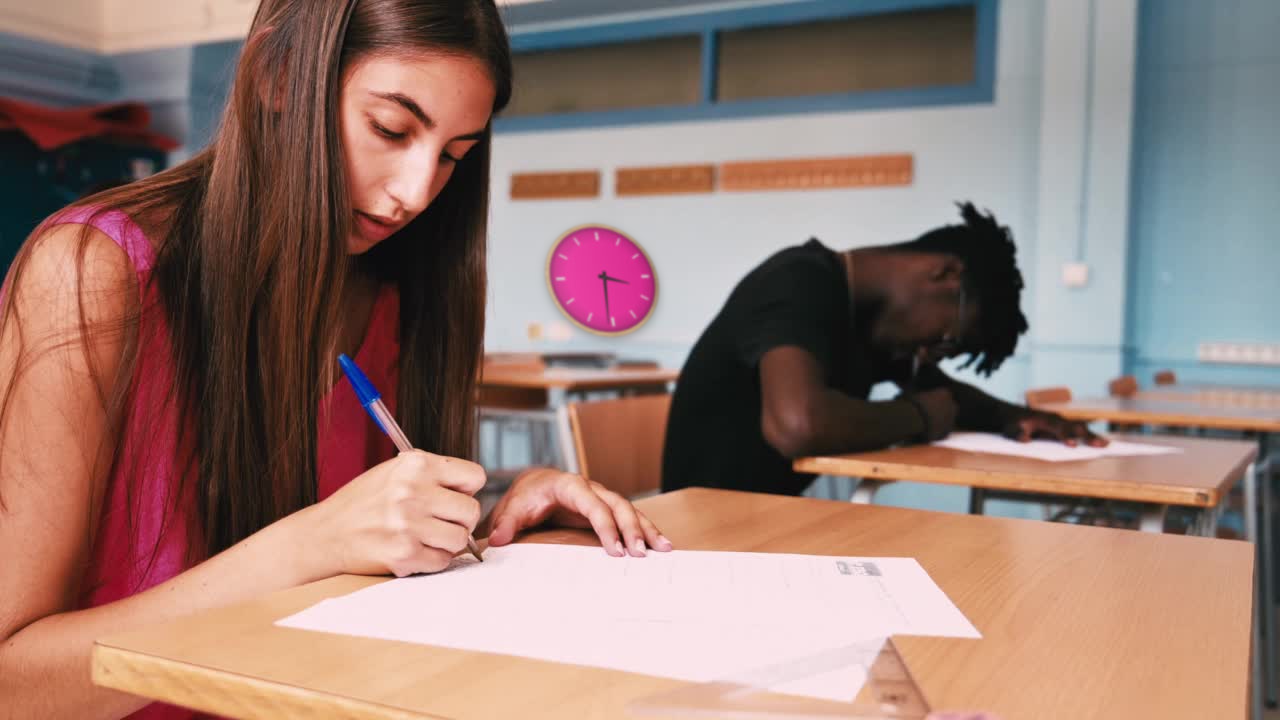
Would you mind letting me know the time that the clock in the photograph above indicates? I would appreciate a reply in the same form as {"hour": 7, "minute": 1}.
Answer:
{"hour": 3, "minute": 31}
